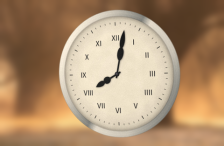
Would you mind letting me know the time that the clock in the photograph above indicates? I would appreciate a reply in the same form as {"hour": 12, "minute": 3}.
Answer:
{"hour": 8, "minute": 2}
